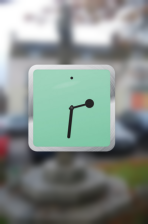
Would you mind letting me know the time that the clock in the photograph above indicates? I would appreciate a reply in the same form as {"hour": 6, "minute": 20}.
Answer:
{"hour": 2, "minute": 31}
